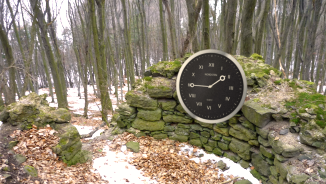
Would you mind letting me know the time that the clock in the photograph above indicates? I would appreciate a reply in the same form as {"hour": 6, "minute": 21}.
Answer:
{"hour": 1, "minute": 45}
